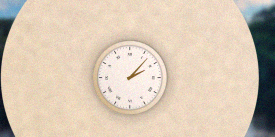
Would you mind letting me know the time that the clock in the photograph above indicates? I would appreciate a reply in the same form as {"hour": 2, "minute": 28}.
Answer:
{"hour": 2, "minute": 7}
